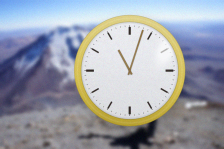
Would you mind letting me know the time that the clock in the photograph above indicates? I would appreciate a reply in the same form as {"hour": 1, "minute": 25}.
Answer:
{"hour": 11, "minute": 3}
